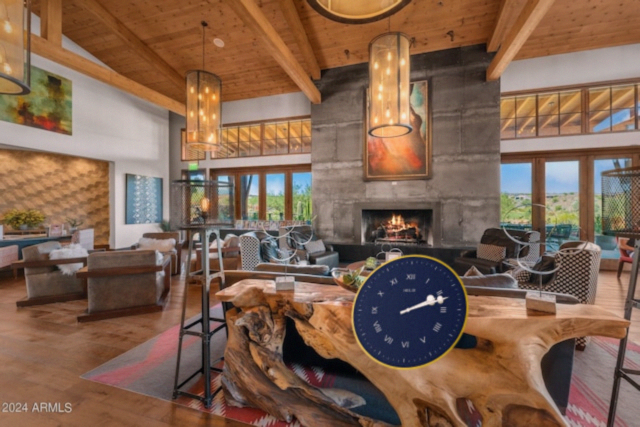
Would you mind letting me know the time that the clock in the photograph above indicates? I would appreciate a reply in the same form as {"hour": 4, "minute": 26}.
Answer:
{"hour": 2, "minute": 12}
